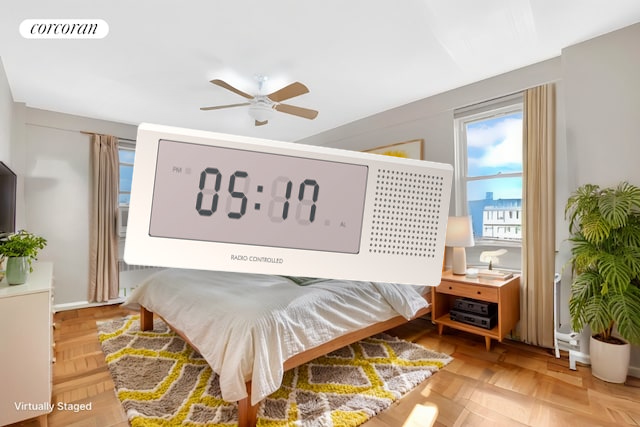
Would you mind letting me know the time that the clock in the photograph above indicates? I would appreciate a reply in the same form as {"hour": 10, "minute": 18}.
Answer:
{"hour": 5, "minute": 17}
